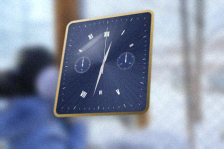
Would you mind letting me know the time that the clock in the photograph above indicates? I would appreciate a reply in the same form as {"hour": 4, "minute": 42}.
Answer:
{"hour": 12, "minute": 32}
